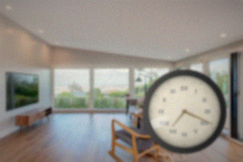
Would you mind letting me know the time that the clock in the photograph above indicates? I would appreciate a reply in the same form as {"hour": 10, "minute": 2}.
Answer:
{"hour": 7, "minute": 19}
